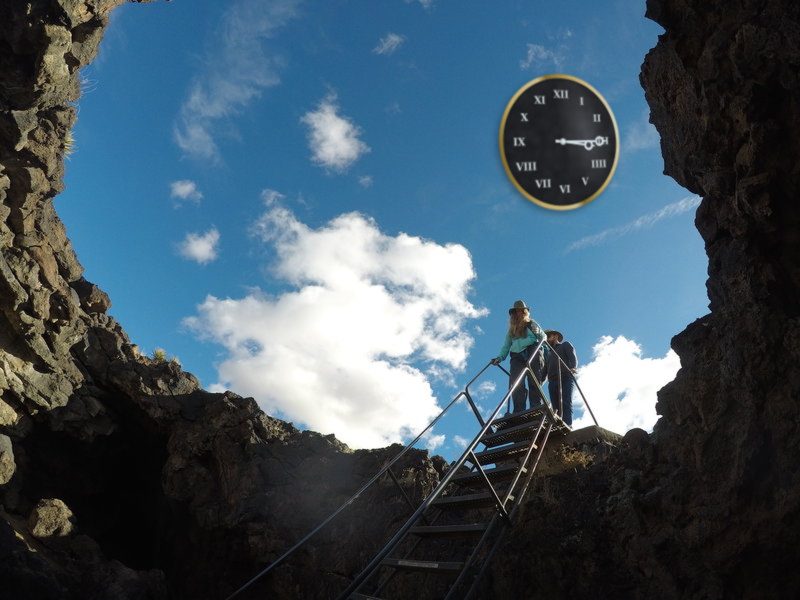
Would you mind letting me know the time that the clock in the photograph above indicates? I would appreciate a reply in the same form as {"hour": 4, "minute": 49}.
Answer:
{"hour": 3, "minute": 15}
